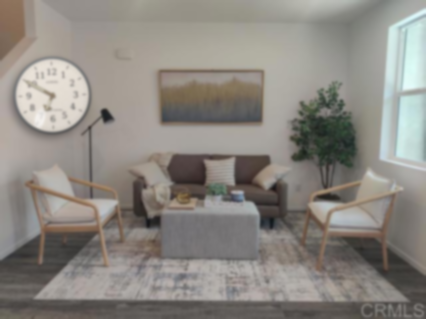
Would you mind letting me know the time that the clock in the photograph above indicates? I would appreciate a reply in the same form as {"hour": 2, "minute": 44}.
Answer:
{"hour": 6, "minute": 50}
